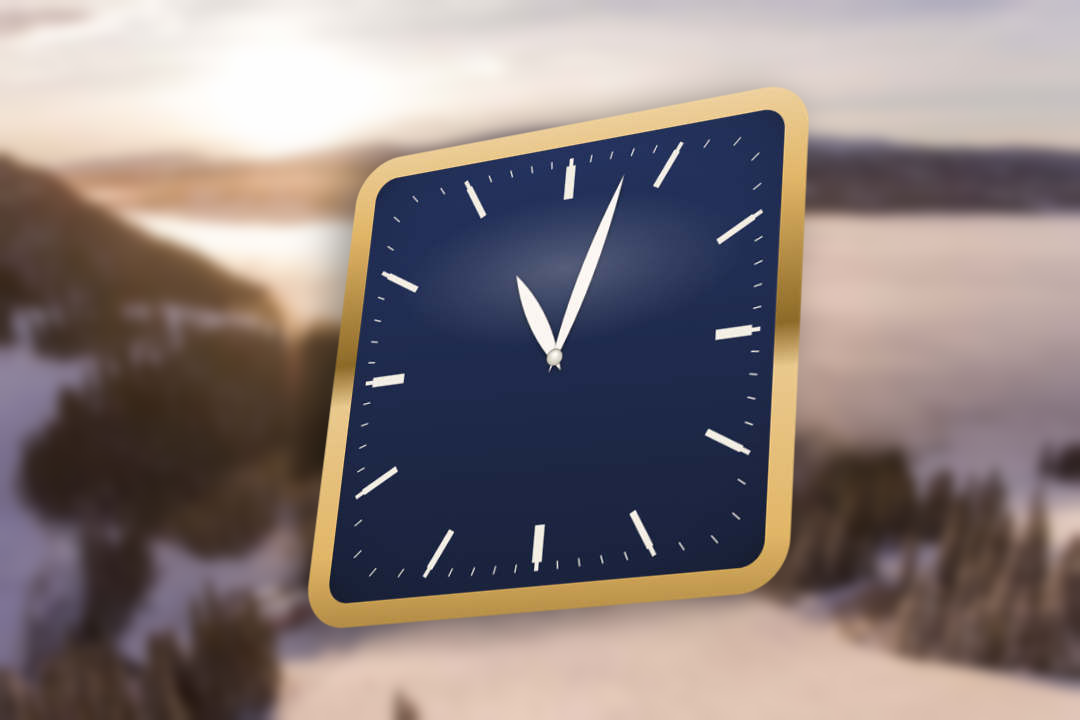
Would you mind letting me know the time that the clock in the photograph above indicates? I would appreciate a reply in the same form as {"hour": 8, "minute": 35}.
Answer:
{"hour": 11, "minute": 3}
